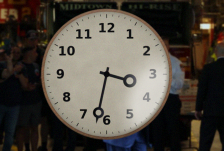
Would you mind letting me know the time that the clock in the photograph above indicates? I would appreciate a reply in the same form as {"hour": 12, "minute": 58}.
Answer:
{"hour": 3, "minute": 32}
